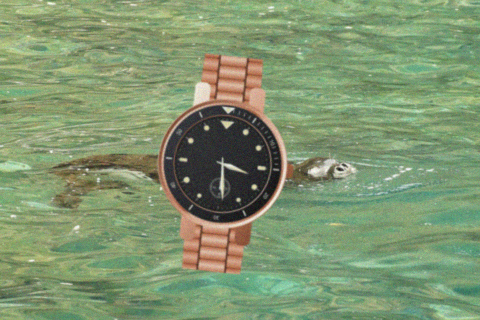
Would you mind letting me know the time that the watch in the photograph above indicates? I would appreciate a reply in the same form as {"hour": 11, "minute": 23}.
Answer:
{"hour": 3, "minute": 29}
